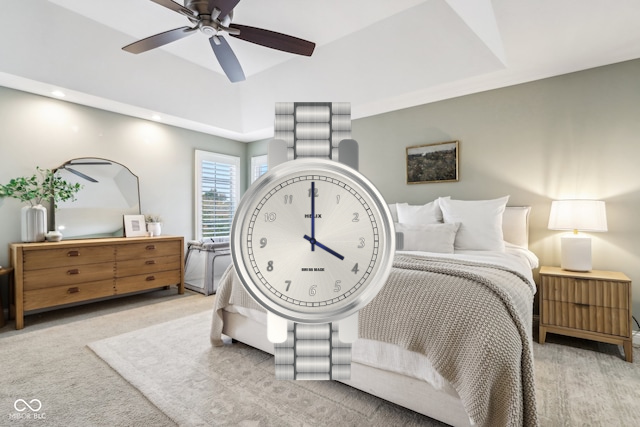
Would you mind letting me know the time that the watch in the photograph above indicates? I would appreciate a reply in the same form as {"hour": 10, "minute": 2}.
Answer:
{"hour": 4, "minute": 0}
